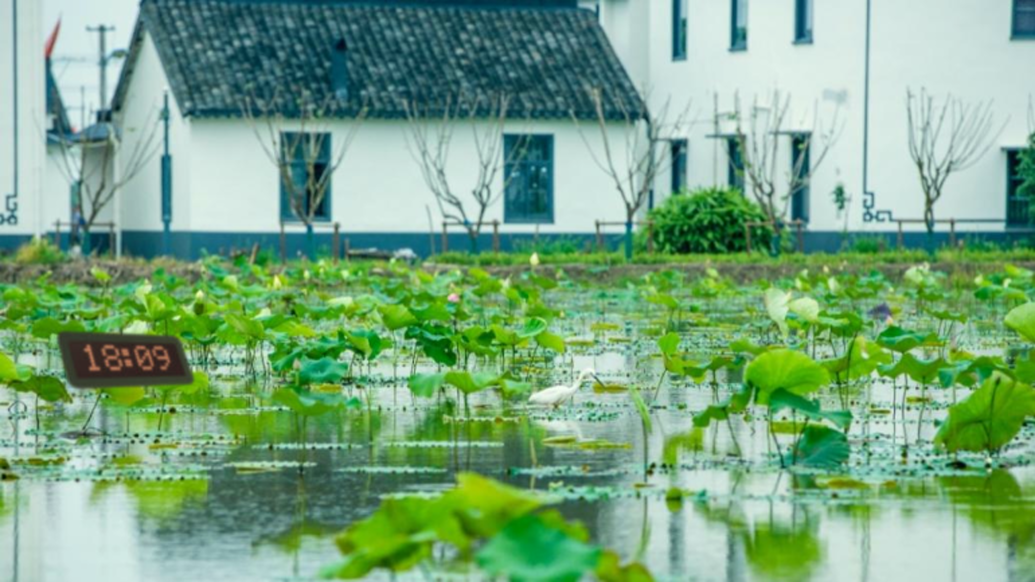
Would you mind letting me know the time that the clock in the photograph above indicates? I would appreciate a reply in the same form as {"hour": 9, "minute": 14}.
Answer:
{"hour": 18, "minute": 9}
